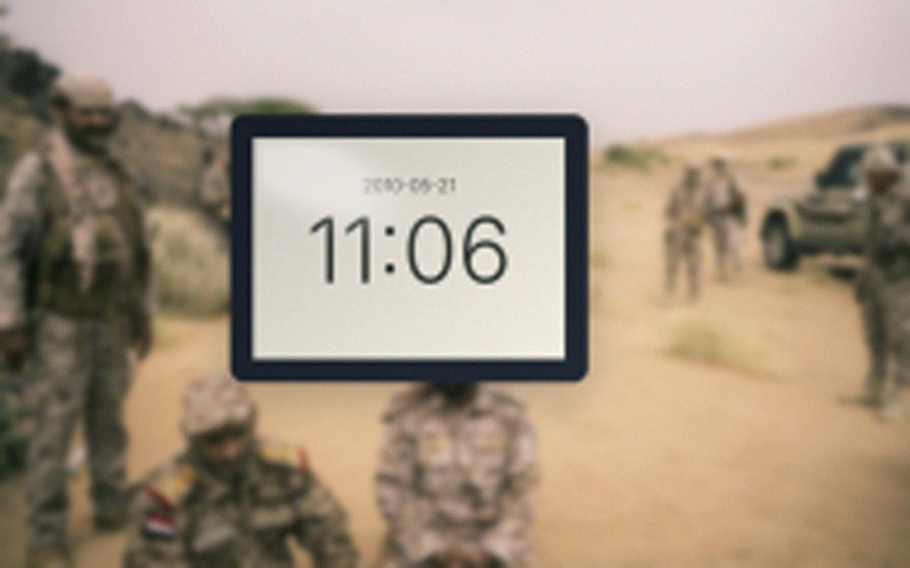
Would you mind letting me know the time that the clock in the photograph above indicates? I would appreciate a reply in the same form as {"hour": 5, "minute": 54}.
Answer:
{"hour": 11, "minute": 6}
